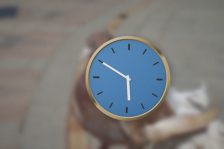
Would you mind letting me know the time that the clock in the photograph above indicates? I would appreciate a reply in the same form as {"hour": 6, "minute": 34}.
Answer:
{"hour": 5, "minute": 50}
